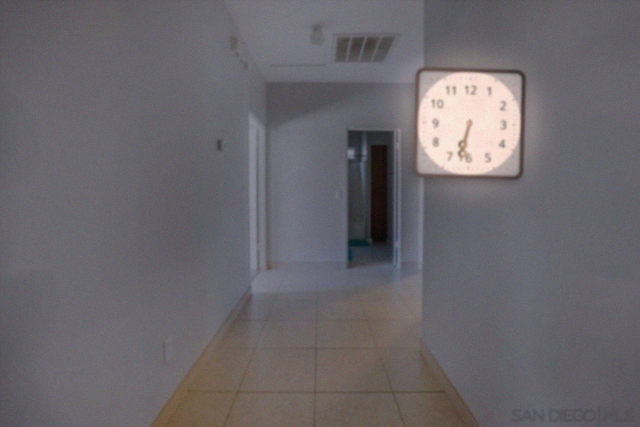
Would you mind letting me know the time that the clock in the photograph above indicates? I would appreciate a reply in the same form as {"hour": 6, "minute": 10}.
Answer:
{"hour": 6, "minute": 32}
